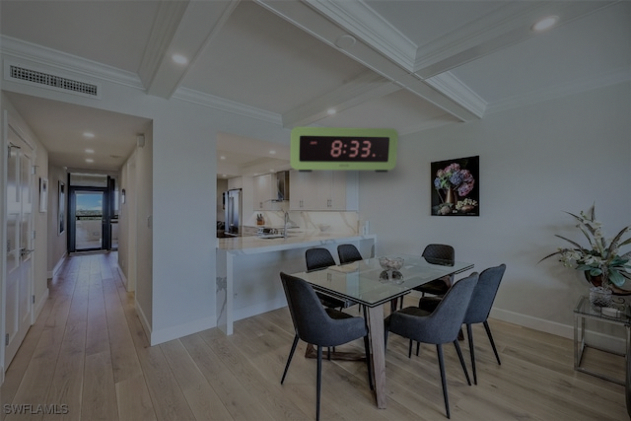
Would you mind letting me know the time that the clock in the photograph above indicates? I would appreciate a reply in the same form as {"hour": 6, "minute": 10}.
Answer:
{"hour": 8, "minute": 33}
